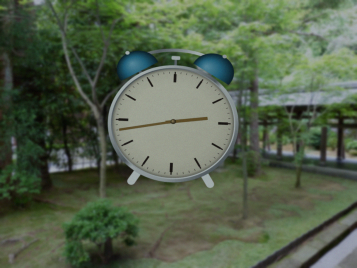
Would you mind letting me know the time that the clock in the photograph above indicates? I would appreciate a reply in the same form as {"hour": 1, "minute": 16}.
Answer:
{"hour": 2, "minute": 43}
